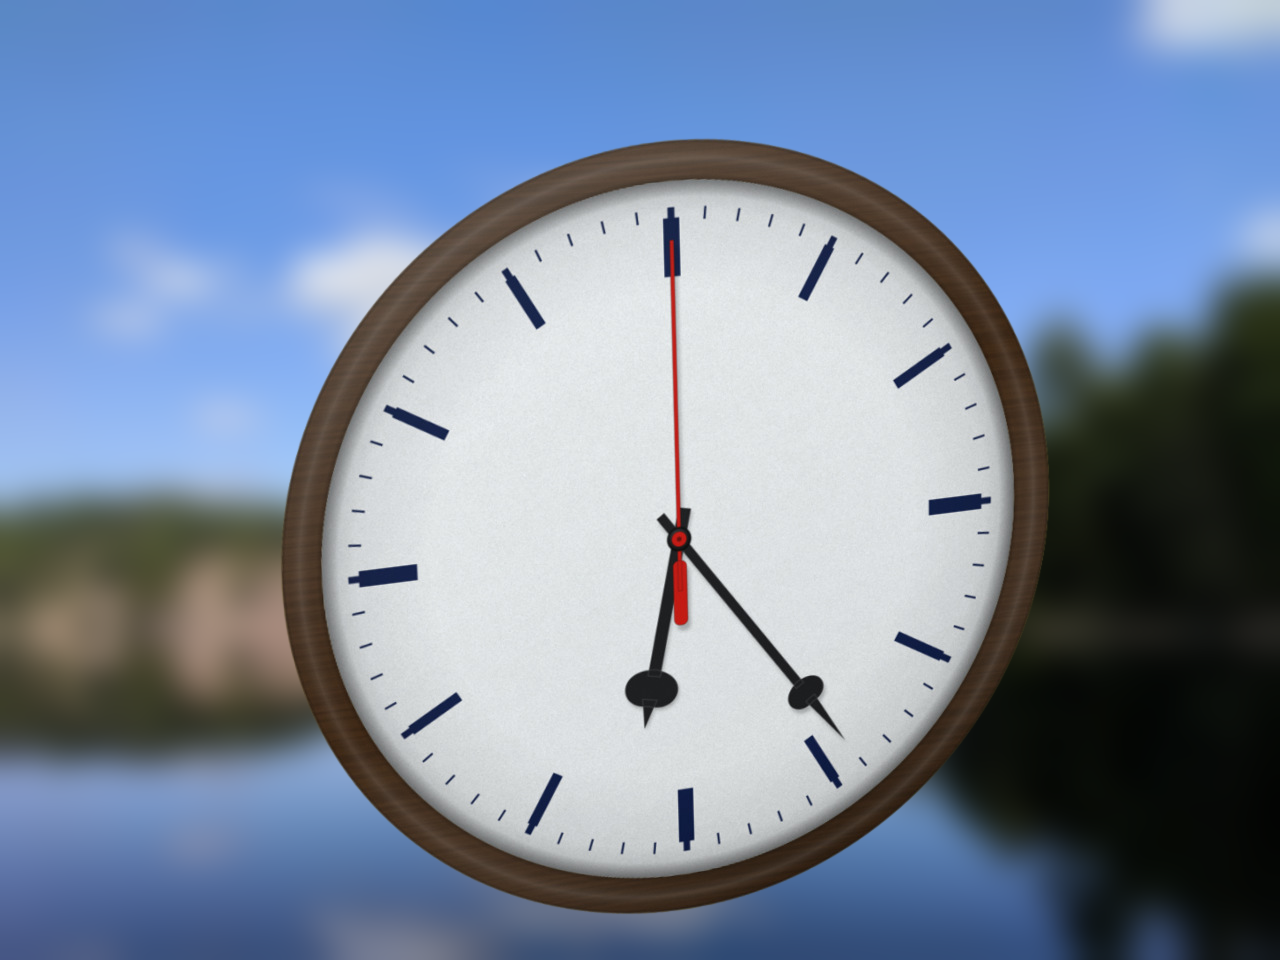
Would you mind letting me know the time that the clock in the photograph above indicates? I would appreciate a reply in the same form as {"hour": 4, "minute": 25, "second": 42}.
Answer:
{"hour": 6, "minute": 24, "second": 0}
